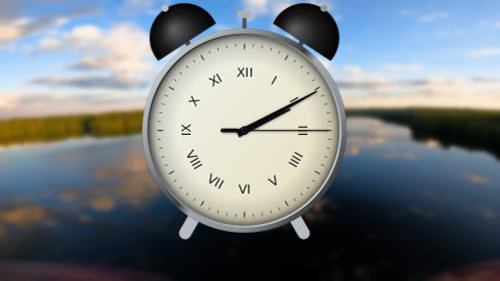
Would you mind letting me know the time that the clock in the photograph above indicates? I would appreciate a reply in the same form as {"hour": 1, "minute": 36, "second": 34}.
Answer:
{"hour": 2, "minute": 10, "second": 15}
